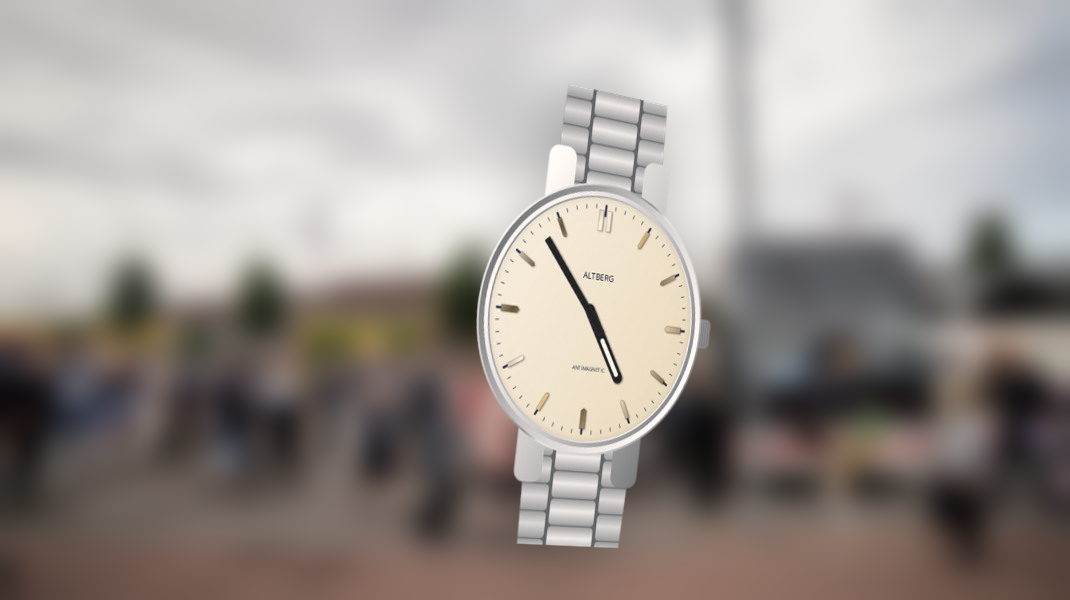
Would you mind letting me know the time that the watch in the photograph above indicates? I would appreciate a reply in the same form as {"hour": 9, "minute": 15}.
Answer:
{"hour": 4, "minute": 53}
